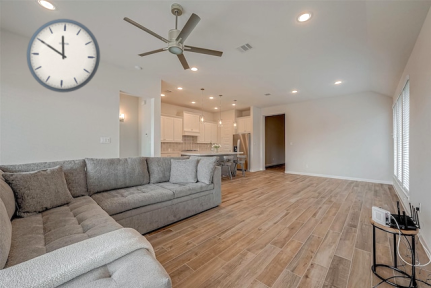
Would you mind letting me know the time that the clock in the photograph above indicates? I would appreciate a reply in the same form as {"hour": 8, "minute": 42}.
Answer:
{"hour": 11, "minute": 50}
